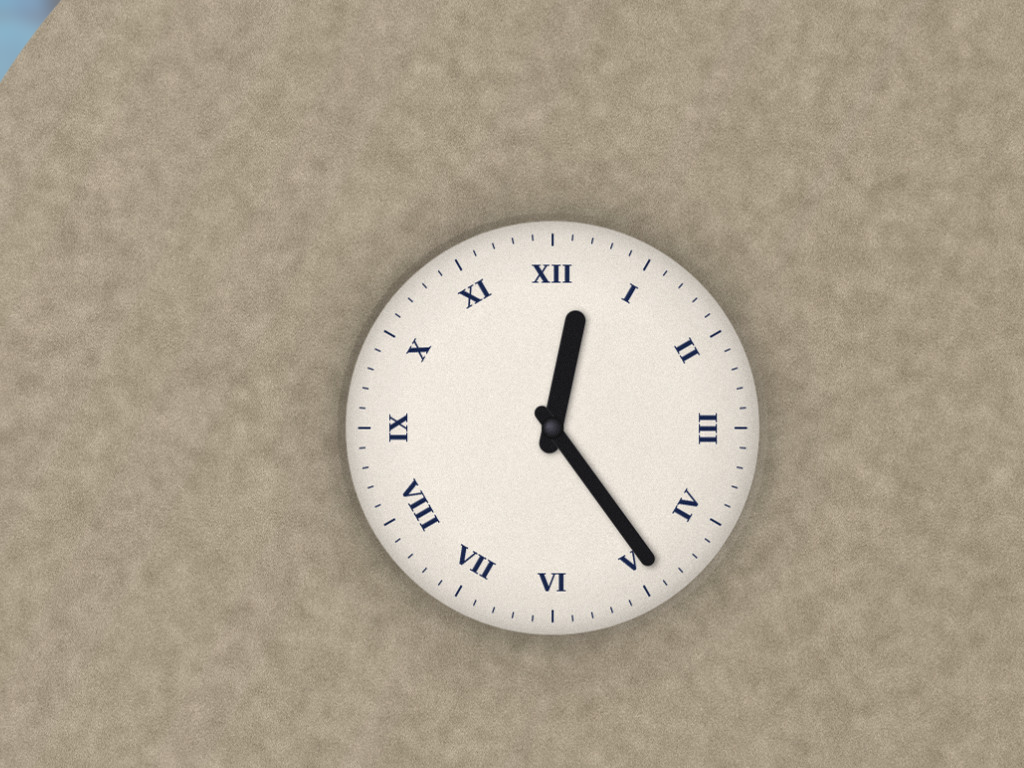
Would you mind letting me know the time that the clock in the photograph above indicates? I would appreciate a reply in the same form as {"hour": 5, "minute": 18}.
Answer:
{"hour": 12, "minute": 24}
